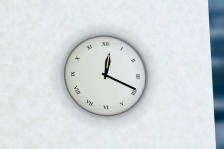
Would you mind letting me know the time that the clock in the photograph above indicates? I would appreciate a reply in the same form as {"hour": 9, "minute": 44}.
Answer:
{"hour": 12, "minute": 19}
